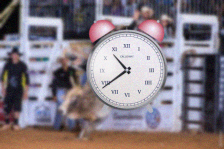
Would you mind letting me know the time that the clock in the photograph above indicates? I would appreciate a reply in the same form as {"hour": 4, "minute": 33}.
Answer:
{"hour": 10, "minute": 39}
